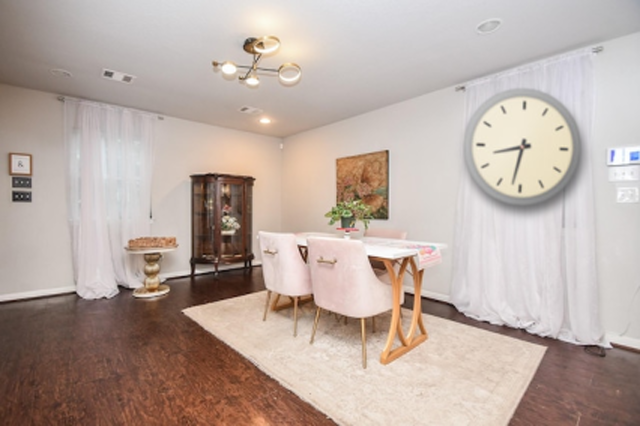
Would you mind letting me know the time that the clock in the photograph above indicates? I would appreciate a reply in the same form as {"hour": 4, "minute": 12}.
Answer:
{"hour": 8, "minute": 32}
